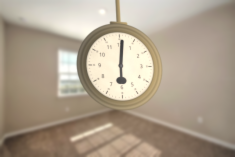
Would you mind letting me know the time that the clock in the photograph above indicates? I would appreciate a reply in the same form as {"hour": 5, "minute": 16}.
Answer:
{"hour": 6, "minute": 1}
